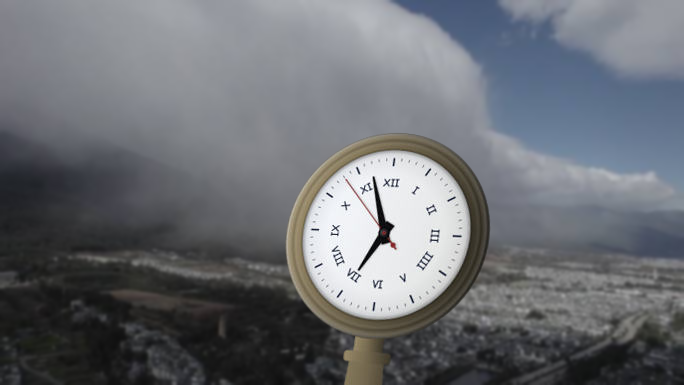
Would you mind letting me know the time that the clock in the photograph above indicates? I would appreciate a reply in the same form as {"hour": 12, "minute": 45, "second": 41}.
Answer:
{"hour": 6, "minute": 56, "second": 53}
